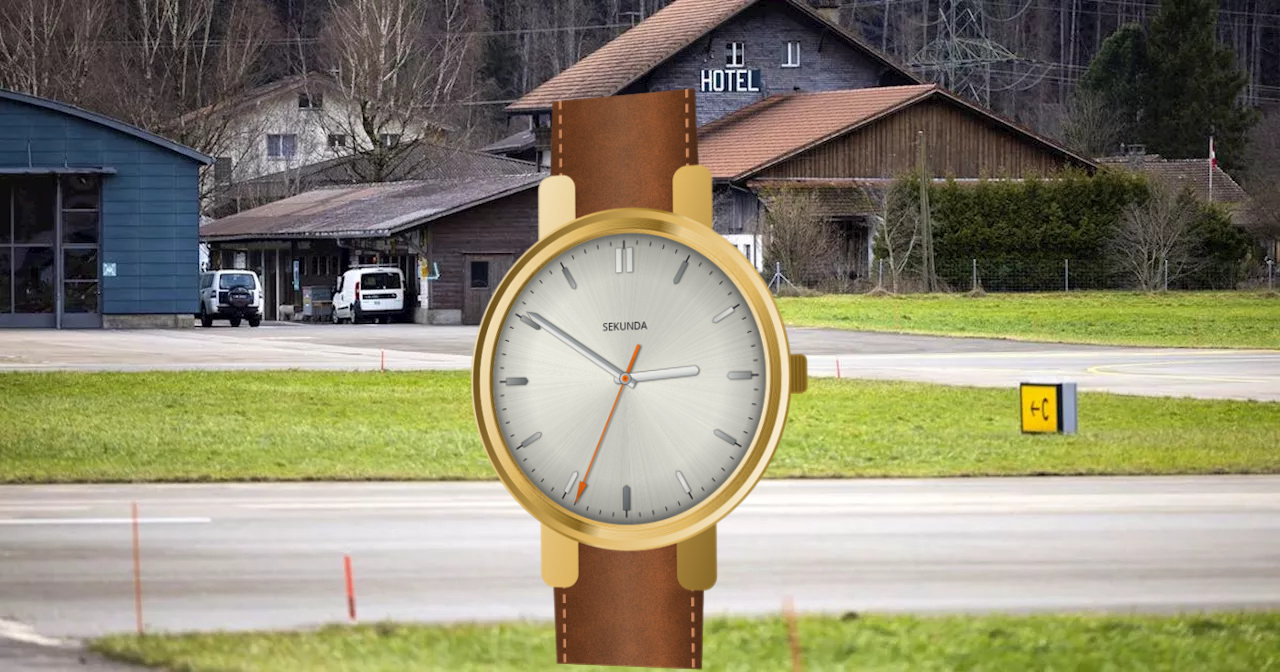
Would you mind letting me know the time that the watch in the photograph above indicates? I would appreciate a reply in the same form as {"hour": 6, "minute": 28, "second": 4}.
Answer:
{"hour": 2, "minute": 50, "second": 34}
